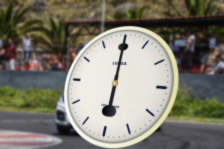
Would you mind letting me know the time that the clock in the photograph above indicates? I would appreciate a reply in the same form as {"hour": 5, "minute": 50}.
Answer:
{"hour": 6, "minute": 0}
